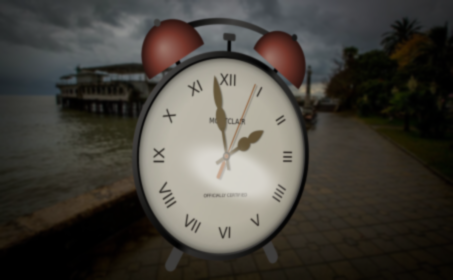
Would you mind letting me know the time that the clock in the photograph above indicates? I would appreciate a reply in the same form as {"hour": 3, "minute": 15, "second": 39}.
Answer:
{"hour": 1, "minute": 58, "second": 4}
